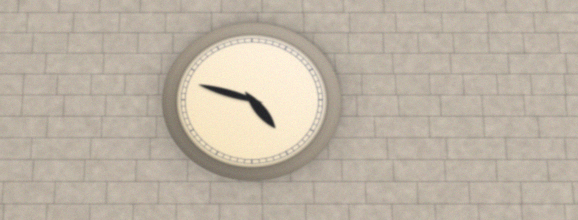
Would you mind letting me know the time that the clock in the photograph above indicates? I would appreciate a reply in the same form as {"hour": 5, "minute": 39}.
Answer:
{"hour": 4, "minute": 48}
